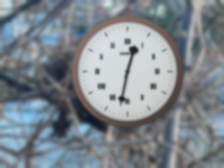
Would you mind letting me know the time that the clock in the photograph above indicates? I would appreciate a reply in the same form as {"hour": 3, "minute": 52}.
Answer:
{"hour": 12, "minute": 32}
